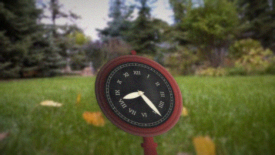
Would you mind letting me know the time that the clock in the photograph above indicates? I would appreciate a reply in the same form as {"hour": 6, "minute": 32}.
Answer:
{"hour": 8, "minute": 24}
